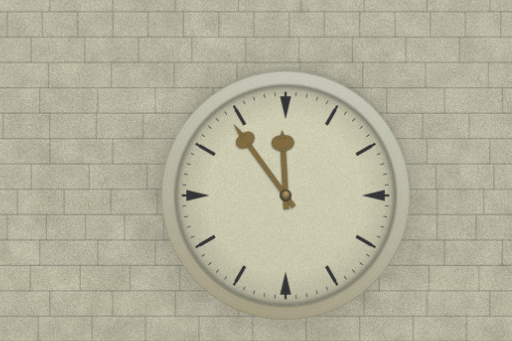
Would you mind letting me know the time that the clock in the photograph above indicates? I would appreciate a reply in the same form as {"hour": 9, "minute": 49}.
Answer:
{"hour": 11, "minute": 54}
